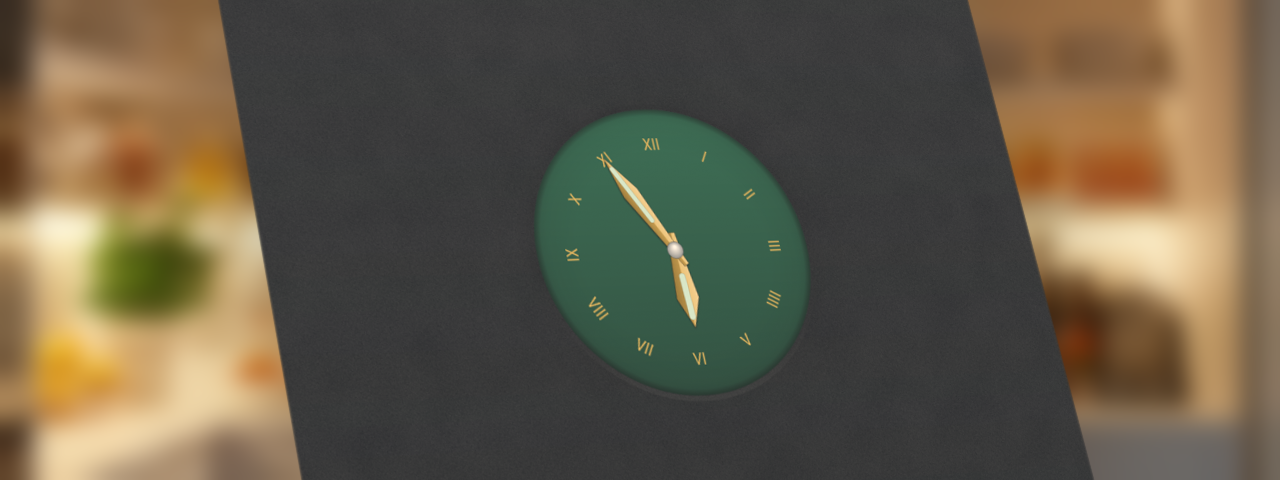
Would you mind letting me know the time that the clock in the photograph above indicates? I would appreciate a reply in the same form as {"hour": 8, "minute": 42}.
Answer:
{"hour": 5, "minute": 55}
